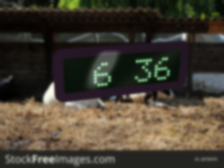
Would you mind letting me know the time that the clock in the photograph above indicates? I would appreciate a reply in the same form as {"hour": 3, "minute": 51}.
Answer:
{"hour": 6, "minute": 36}
